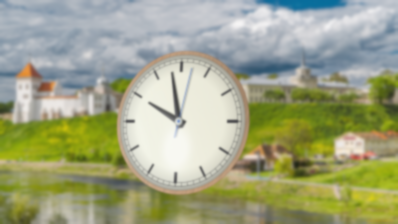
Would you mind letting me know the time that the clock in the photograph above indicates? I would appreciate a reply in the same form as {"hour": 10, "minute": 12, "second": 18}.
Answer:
{"hour": 9, "minute": 58, "second": 2}
